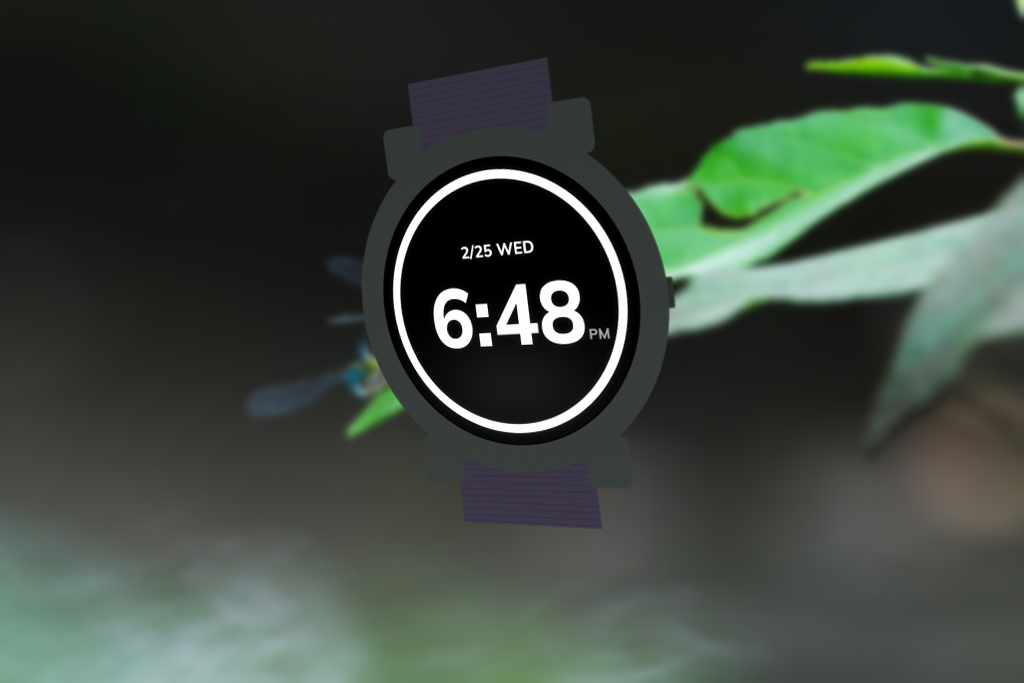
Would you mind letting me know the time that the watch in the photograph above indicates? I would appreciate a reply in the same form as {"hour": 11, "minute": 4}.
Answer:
{"hour": 6, "minute": 48}
